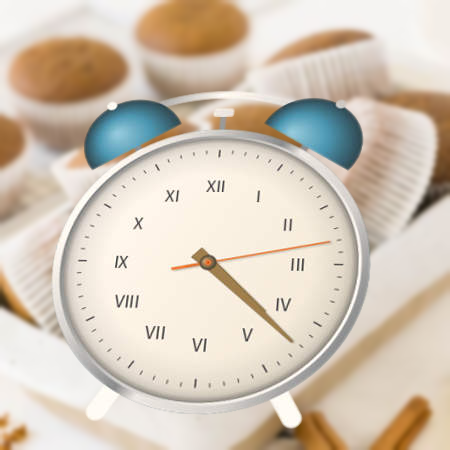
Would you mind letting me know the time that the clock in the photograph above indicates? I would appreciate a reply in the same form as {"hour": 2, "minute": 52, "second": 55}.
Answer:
{"hour": 4, "minute": 22, "second": 13}
